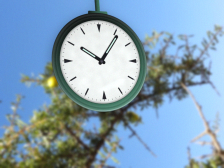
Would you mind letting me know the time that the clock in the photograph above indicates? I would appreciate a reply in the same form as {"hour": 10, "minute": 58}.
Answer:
{"hour": 10, "minute": 6}
